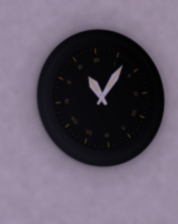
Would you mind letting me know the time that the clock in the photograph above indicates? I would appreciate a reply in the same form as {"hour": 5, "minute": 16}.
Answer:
{"hour": 11, "minute": 7}
